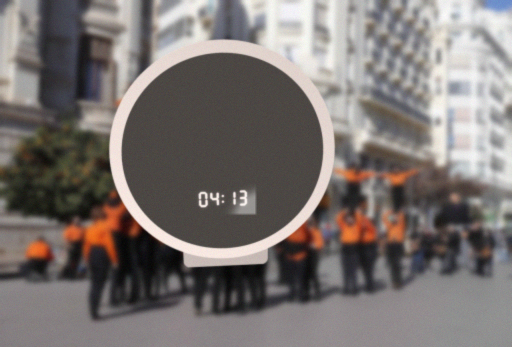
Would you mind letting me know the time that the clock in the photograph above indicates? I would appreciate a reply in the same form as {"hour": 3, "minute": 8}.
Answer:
{"hour": 4, "minute": 13}
